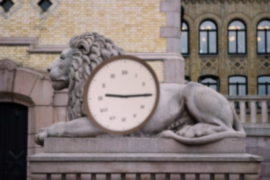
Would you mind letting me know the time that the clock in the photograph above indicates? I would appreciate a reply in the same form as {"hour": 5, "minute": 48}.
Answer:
{"hour": 9, "minute": 15}
